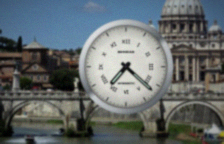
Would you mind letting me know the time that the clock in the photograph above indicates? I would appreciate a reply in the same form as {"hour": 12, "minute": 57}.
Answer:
{"hour": 7, "minute": 22}
